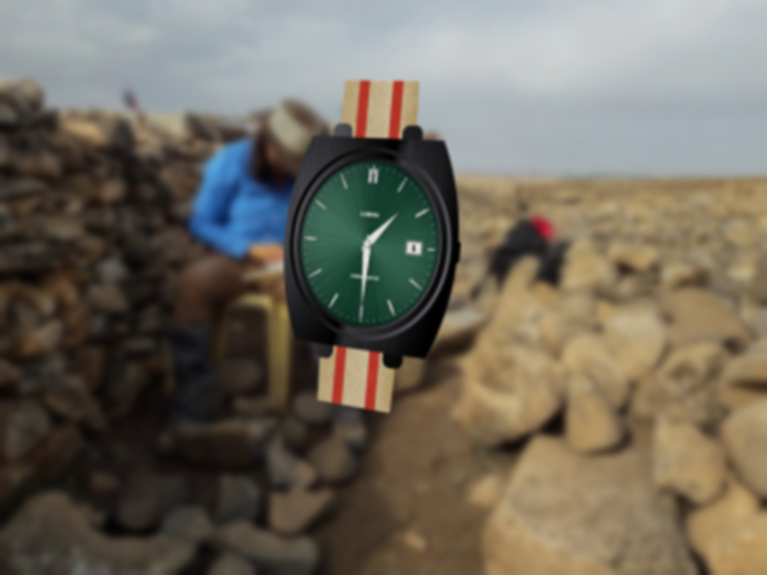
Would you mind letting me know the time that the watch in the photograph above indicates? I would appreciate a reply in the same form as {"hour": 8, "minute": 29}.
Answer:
{"hour": 1, "minute": 30}
